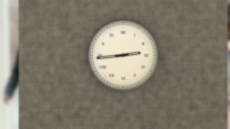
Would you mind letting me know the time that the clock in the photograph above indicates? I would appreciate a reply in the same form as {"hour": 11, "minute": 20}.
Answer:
{"hour": 2, "minute": 44}
